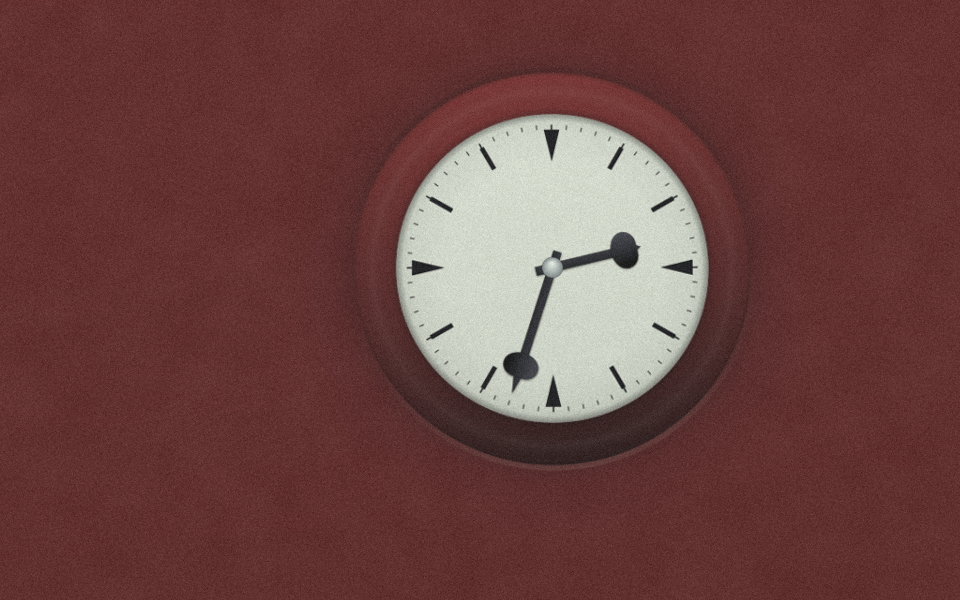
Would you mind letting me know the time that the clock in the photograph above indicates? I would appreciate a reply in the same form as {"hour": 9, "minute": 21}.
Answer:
{"hour": 2, "minute": 33}
